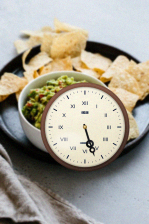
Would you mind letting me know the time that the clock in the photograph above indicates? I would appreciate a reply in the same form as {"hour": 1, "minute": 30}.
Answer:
{"hour": 5, "minute": 27}
